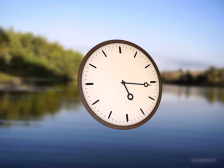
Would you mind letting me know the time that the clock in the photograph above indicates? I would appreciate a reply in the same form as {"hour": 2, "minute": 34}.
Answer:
{"hour": 5, "minute": 16}
